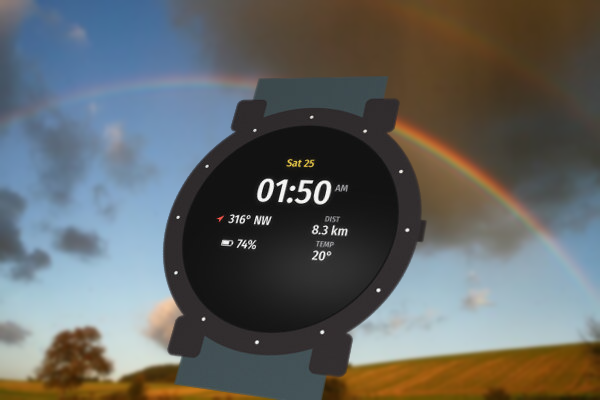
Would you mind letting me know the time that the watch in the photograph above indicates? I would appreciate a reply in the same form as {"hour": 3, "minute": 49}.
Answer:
{"hour": 1, "minute": 50}
